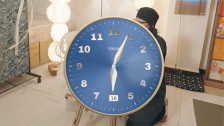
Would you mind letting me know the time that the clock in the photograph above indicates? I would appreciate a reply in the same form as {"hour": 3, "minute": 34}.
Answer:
{"hour": 6, "minute": 4}
